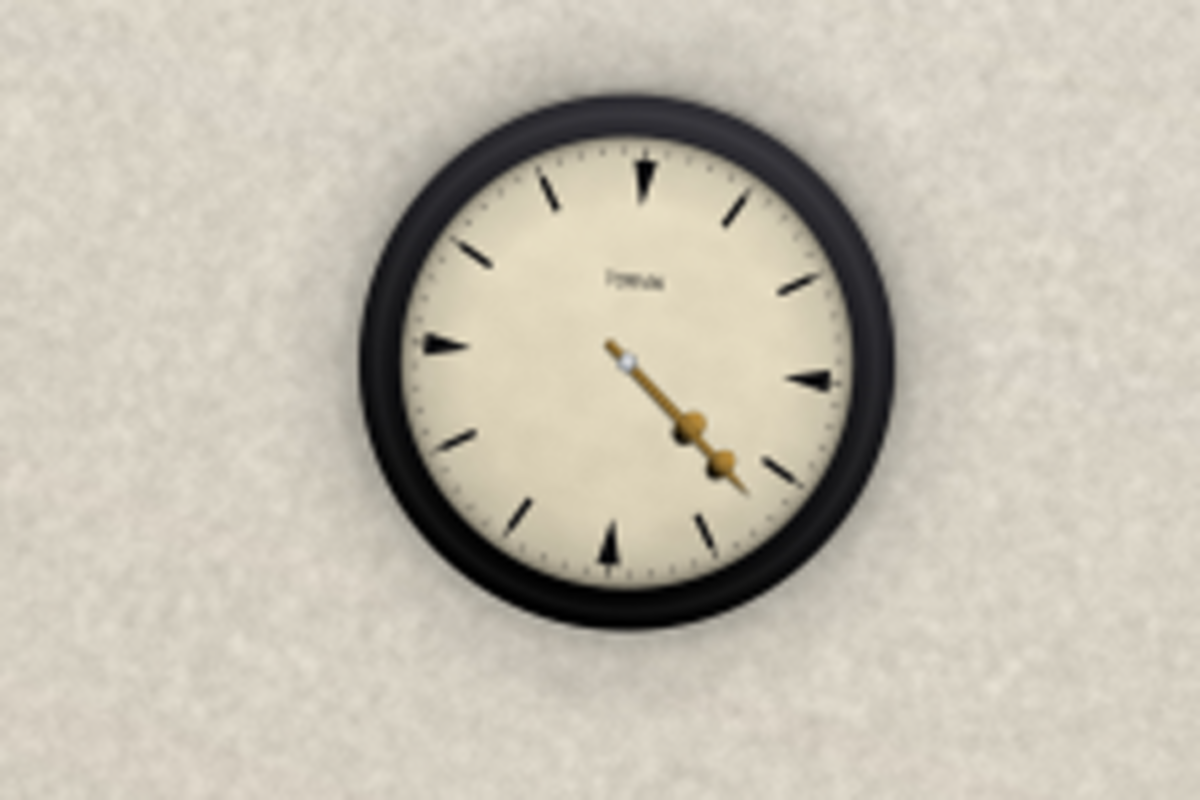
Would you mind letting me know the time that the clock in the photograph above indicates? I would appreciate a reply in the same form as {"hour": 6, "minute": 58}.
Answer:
{"hour": 4, "minute": 22}
